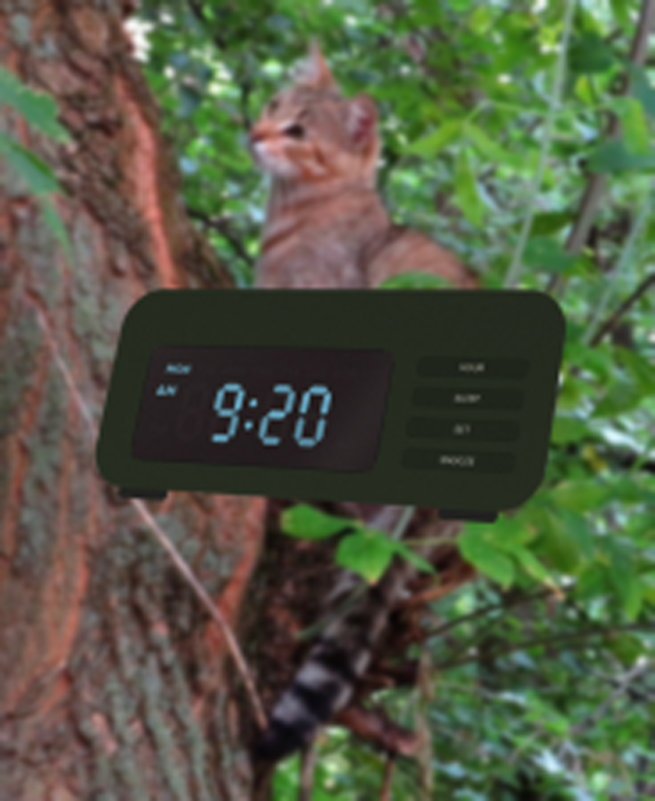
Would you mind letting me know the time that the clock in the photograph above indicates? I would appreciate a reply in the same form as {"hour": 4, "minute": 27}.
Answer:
{"hour": 9, "minute": 20}
